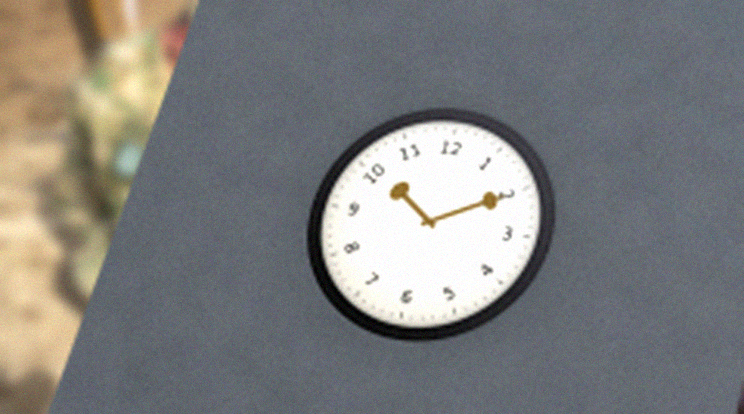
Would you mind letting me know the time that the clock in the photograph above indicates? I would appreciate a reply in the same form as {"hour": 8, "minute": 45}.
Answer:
{"hour": 10, "minute": 10}
